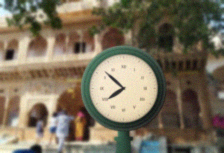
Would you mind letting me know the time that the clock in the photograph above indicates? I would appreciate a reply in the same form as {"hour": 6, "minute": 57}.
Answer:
{"hour": 7, "minute": 52}
